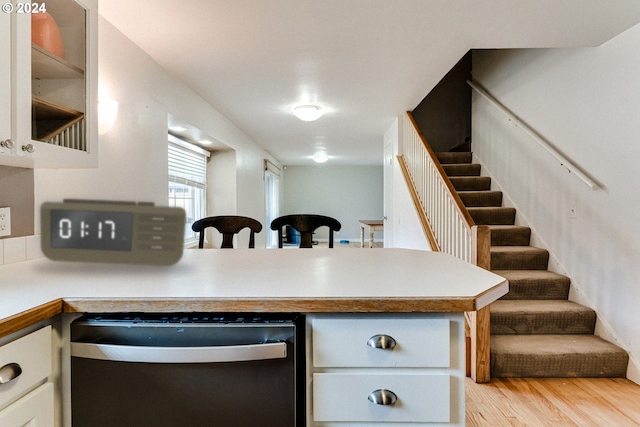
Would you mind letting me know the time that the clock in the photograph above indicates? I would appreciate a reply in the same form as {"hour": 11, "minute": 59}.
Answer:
{"hour": 1, "minute": 17}
